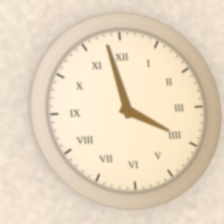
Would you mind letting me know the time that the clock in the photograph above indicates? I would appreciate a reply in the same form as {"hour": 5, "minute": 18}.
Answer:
{"hour": 3, "minute": 58}
